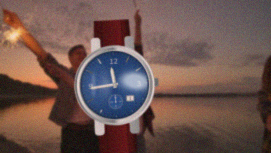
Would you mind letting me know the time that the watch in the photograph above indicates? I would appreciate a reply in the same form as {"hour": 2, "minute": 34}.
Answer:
{"hour": 11, "minute": 44}
